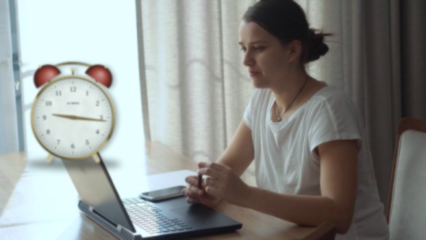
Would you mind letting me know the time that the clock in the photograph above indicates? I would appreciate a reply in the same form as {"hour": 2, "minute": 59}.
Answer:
{"hour": 9, "minute": 16}
